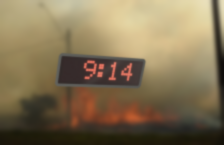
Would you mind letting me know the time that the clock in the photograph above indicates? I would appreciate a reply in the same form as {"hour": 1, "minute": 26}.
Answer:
{"hour": 9, "minute": 14}
